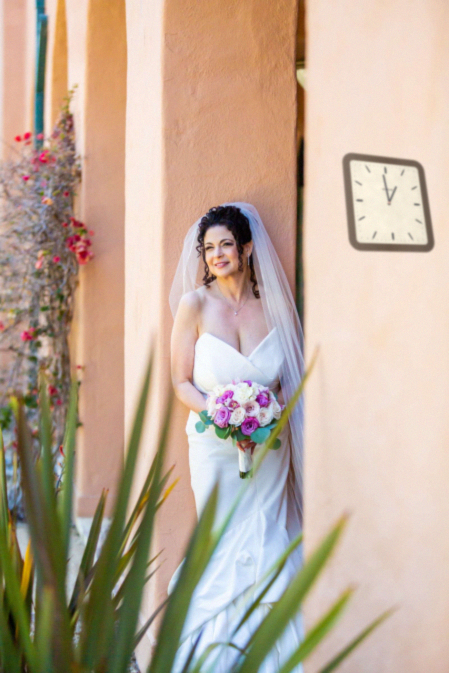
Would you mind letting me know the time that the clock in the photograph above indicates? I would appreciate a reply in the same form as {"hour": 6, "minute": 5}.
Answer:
{"hour": 12, "minute": 59}
